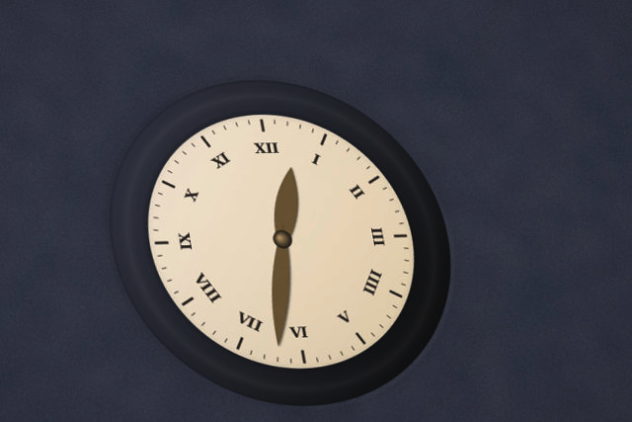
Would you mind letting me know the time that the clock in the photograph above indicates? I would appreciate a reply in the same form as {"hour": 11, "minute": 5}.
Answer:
{"hour": 12, "minute": 32}
